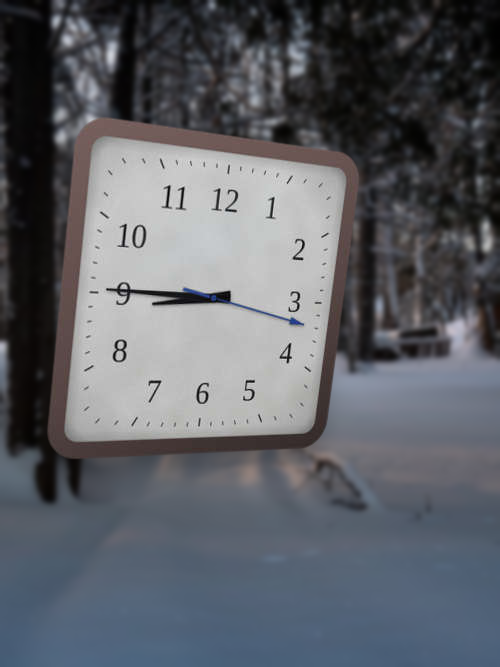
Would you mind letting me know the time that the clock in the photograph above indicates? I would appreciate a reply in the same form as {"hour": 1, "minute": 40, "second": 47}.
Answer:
{"hour": 8, "minute": 45, "second": 17}
